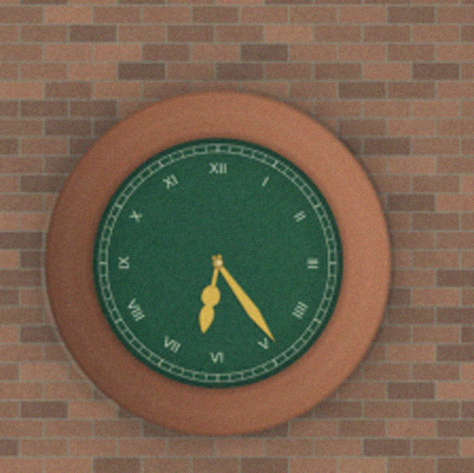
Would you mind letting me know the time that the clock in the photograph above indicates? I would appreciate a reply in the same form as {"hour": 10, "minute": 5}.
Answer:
{"hour": 6, "minute": 24}
